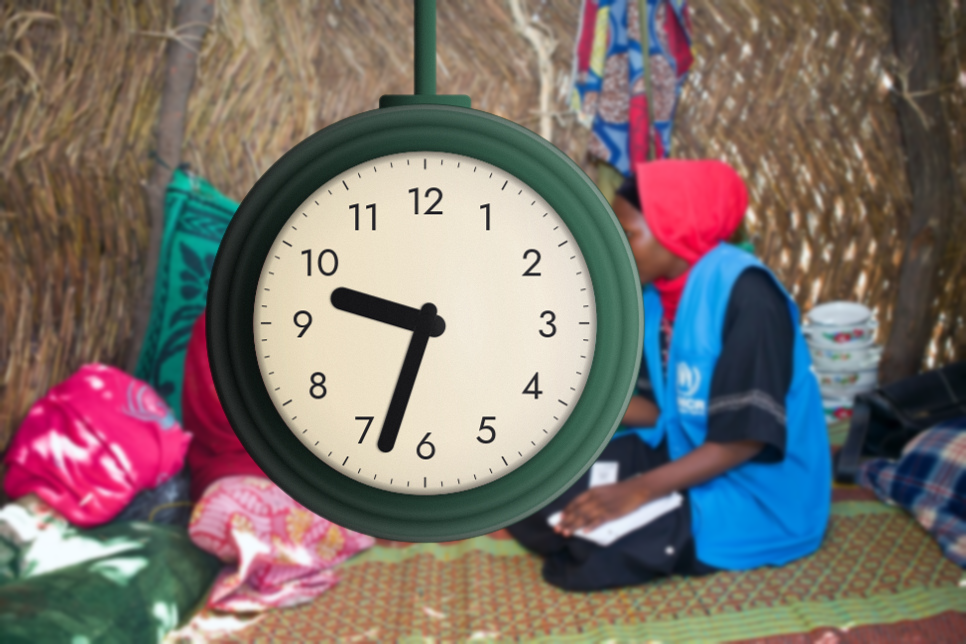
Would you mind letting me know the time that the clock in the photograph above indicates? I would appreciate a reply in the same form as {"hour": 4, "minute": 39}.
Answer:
{"hour": 9, "minute": 33}
